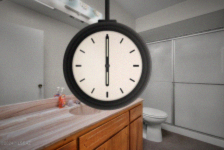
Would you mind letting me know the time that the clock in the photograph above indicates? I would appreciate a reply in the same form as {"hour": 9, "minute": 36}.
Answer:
{"hour": 6, "minute": 0}
